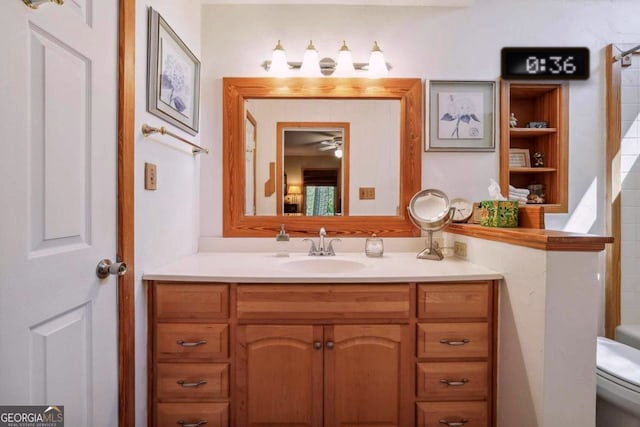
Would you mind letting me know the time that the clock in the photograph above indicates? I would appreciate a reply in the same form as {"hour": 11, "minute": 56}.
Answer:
{"hour": 0, "minute": 36}
